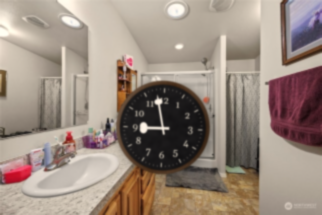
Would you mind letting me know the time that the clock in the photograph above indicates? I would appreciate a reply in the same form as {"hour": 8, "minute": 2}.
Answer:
{"hour": 8, "minute": 58}
